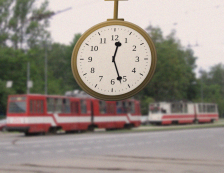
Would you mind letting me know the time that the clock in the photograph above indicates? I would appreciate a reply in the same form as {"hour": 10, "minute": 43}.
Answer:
{"hour": 12, "minute": 27}
